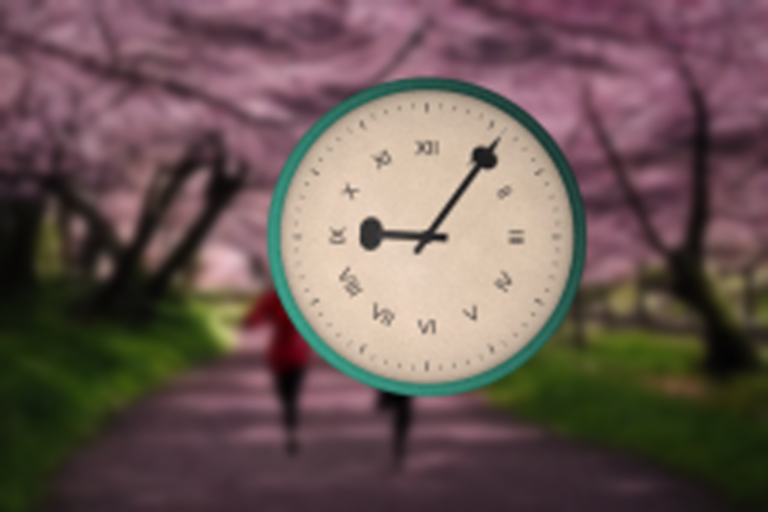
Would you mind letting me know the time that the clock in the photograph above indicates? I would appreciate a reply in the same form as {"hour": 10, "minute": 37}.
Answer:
{"hour": 9, "minute": 6}
